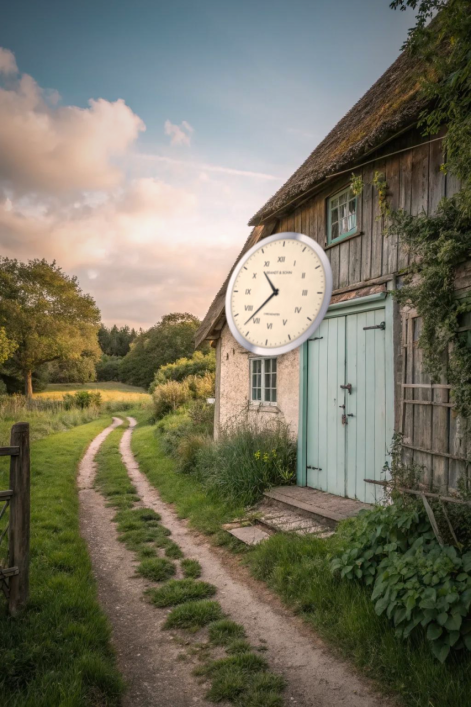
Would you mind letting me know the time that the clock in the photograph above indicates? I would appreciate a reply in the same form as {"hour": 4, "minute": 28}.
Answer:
{"hour": 10, "minute": 37}
